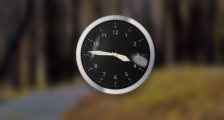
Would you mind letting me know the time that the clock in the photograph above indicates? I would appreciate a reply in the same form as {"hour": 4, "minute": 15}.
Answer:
{"hour": 3, "minute": 46}
